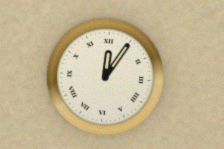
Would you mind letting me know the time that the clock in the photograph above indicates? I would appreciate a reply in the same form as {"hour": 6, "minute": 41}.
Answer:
{"hour": 12, "minute": 5}
